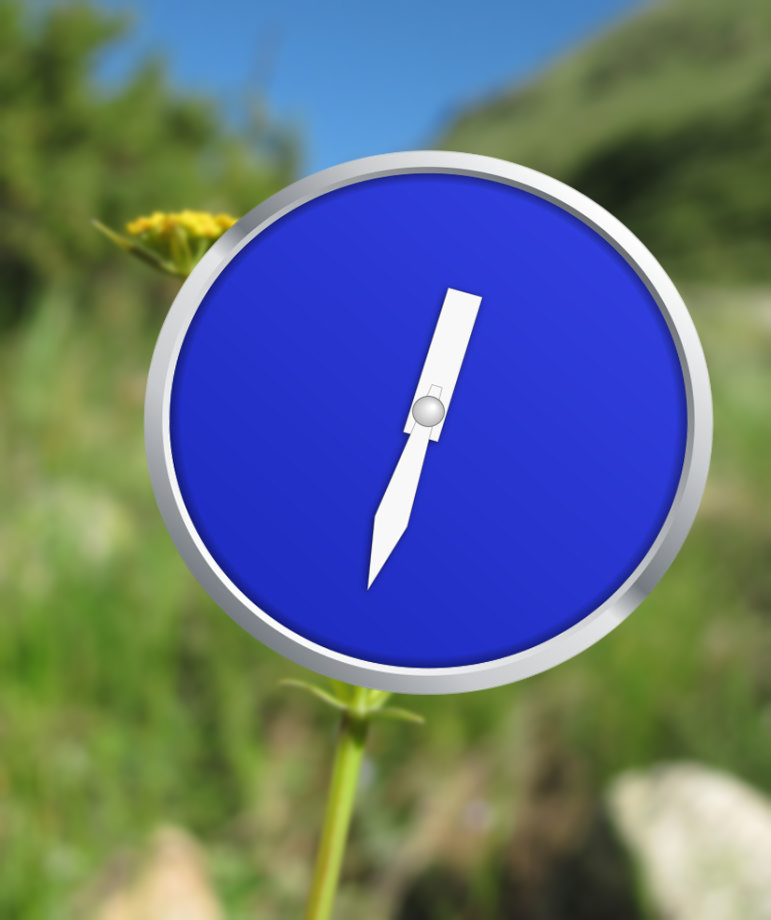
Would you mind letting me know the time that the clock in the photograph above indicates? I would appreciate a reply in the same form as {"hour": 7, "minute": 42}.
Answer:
{"hour": 12, "minute": 33}
